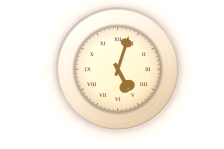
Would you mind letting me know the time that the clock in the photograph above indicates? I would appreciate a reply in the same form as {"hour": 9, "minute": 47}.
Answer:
{"hour": 5, "minute": 3}
